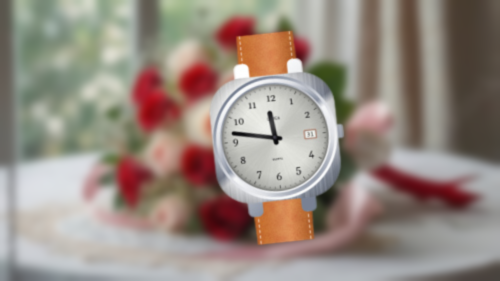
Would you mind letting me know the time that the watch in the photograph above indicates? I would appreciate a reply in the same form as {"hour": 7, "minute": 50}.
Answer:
{"hour": 11, "minute": 47}
